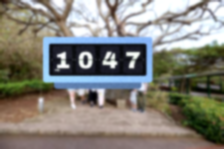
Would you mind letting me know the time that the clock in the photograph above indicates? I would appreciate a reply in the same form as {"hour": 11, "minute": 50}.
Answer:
{"hour": 10, "minute": 47}
